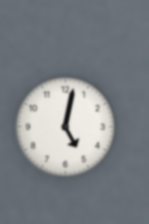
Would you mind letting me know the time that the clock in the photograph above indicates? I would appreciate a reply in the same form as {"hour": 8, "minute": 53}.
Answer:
{"hour": 5, "minute": 2}
